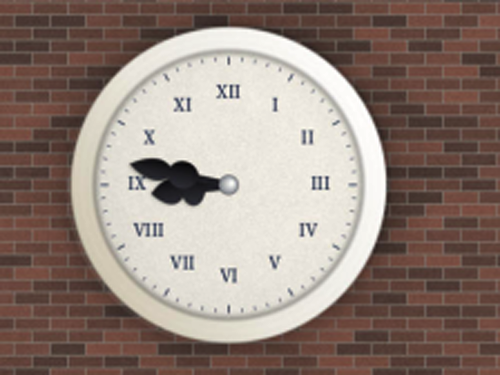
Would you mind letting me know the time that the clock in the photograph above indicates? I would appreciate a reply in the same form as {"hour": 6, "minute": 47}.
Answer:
{"hour": 8, "minute": 47}
